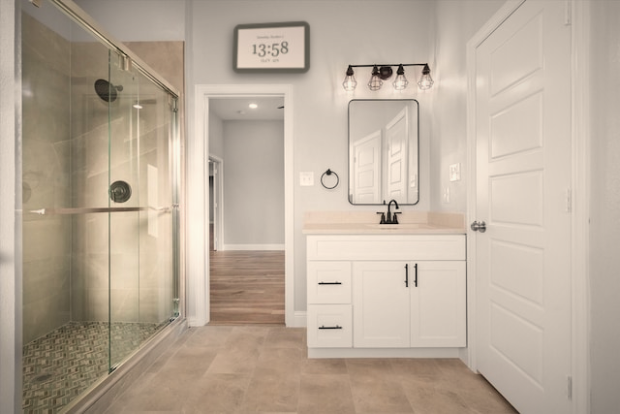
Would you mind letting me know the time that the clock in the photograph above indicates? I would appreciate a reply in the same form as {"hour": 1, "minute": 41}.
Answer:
{"hour": 13, "minute": 58}
